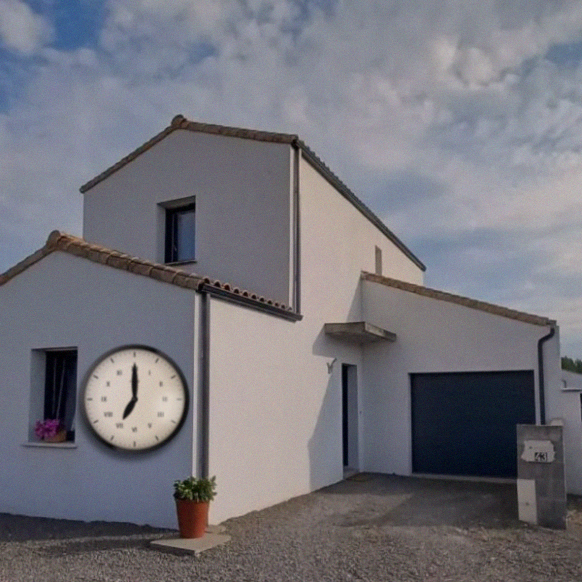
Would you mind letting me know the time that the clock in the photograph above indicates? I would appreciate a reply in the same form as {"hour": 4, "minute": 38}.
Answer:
{"hour": 7, "minute": 0}
